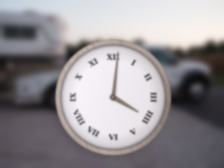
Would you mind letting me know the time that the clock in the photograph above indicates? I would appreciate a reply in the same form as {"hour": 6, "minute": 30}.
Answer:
{"hour": 4, "minute": 1}
